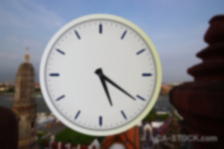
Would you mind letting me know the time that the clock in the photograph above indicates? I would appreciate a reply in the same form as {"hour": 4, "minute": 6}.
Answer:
{"hour": 5, "minute": 21}
